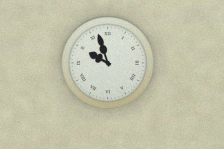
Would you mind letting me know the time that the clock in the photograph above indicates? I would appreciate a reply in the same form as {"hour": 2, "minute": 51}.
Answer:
{"hour": 9, "minute": 57}
